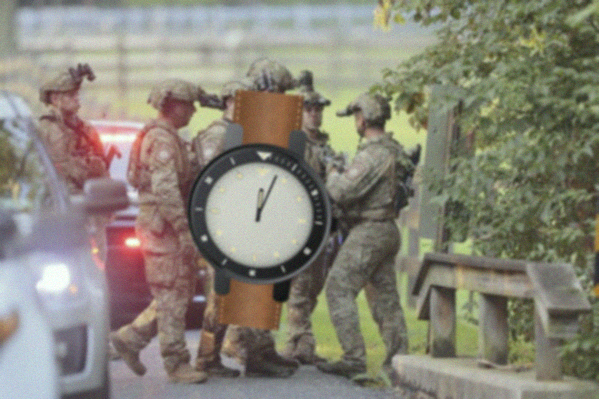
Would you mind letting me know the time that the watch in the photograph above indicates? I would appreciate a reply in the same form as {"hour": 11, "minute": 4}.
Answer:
{"hour": 12, "minute": 3}
